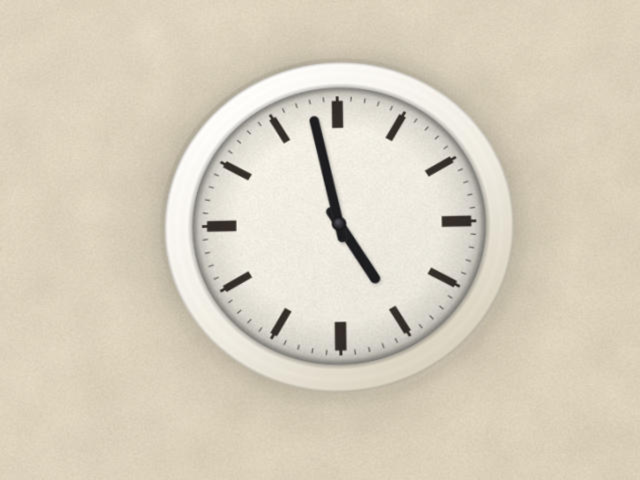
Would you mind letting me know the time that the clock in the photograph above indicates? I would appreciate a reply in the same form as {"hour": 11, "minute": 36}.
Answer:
{"hour": 4, "minute": 58}
